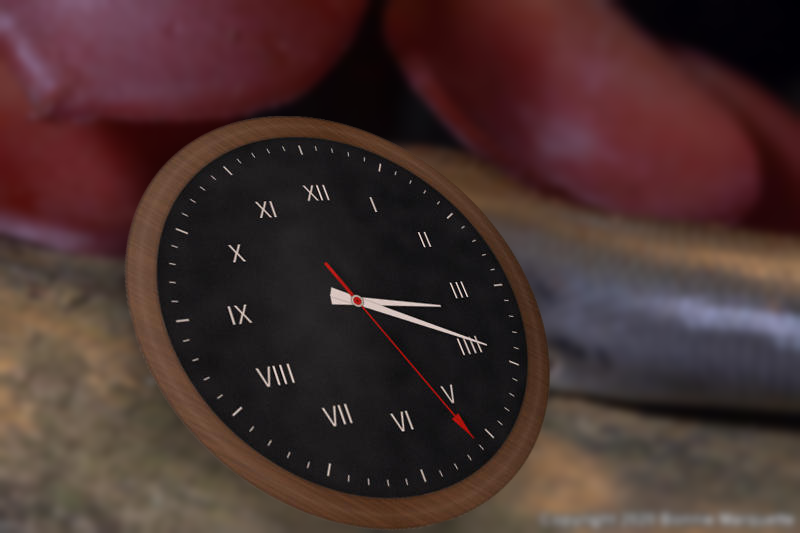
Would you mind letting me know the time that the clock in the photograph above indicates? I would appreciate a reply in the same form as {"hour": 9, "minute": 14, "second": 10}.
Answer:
{"hour": 3, "minute": 19, "second": 26}
